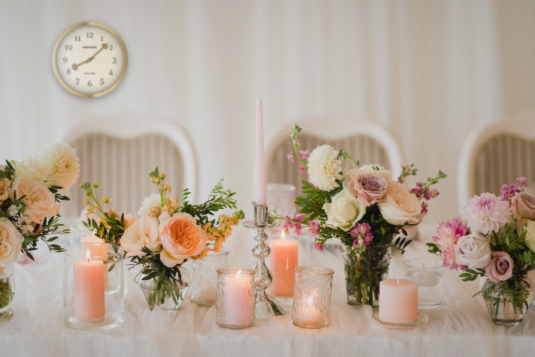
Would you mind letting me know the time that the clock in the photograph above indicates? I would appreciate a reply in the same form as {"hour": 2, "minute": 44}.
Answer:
{"hour": 8, "minute": 8}
